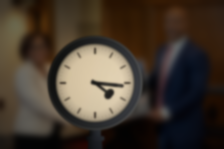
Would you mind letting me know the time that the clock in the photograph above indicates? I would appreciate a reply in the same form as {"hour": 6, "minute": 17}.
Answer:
{"hour": 4, "minute": 16}
